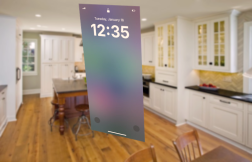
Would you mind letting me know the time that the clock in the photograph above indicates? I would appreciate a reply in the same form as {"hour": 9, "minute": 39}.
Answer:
{"hour": 12, "minute": 35}
